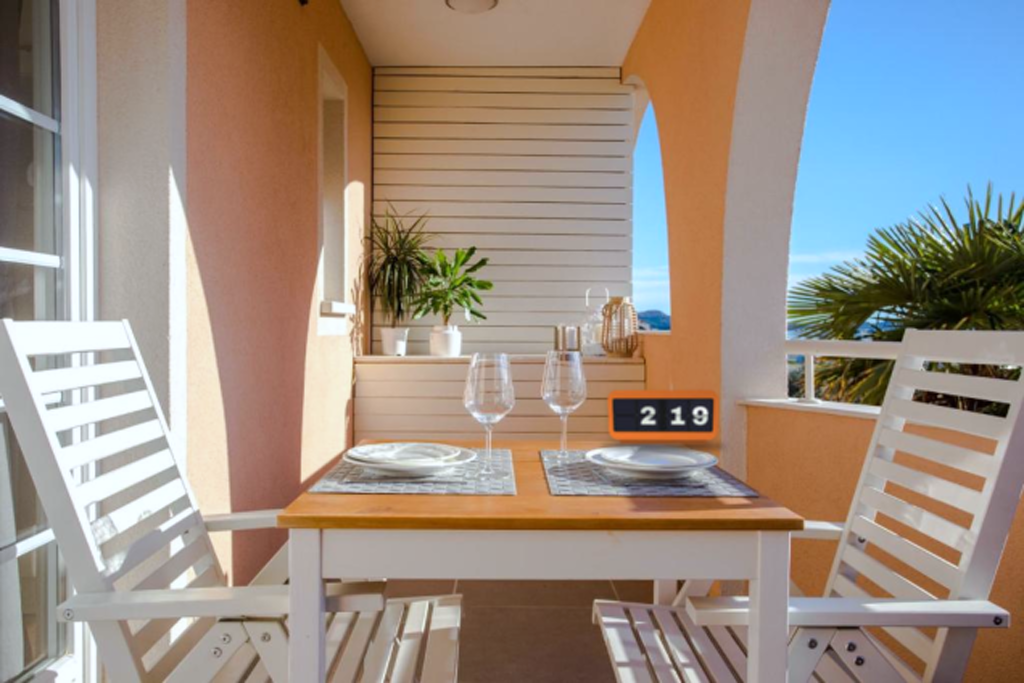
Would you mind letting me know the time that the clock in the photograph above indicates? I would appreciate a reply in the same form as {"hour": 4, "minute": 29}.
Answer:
{"hour": 2, "minute": 19}
